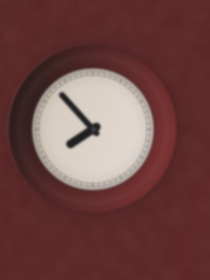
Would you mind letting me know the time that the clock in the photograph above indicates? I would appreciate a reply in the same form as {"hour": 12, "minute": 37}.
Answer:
{"hour": 7, "minute": 53}
